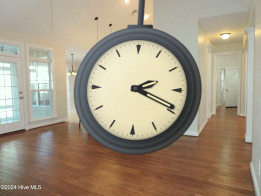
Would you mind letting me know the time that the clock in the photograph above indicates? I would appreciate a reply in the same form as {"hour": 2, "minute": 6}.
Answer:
{"hour": 2, "minute": 19}
